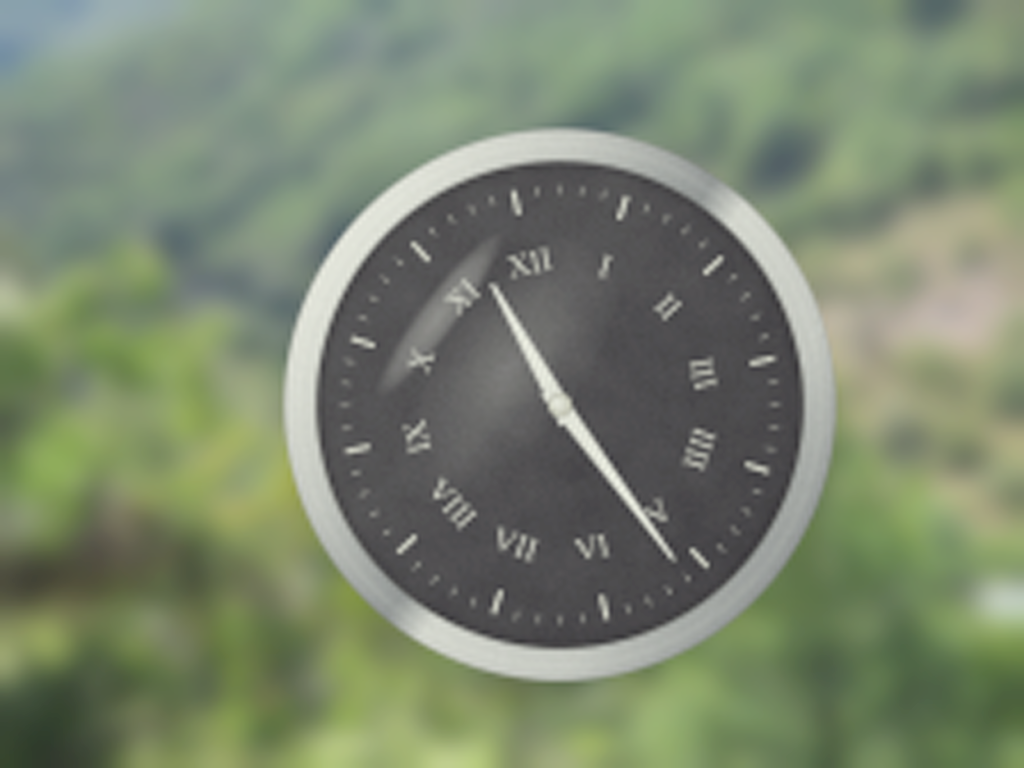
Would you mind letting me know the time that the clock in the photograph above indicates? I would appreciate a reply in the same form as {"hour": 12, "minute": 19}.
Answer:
{"hour": 11, "minute": 26}
